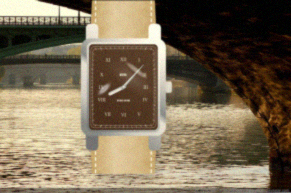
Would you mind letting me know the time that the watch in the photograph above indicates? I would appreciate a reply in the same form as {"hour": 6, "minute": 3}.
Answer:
{"hour": 8, "minute": 7}
